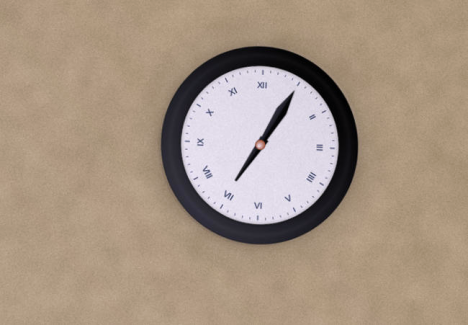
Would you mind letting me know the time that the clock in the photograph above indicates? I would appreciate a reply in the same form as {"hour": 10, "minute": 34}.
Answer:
{"hour": 7, "minute": 5}
